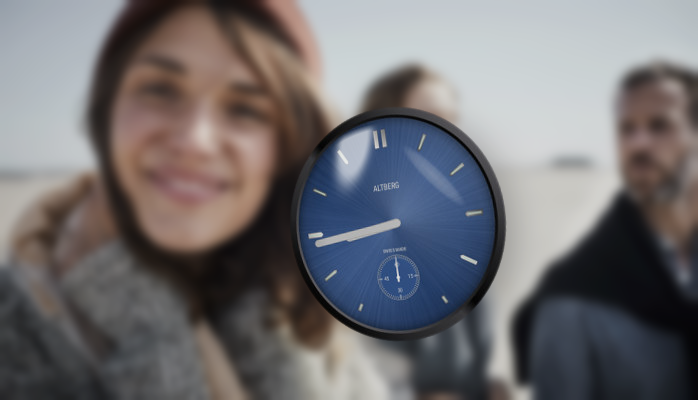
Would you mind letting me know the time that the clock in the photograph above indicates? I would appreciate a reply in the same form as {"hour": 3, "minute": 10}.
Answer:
{"hour": 8, "minute": 44}
